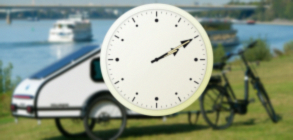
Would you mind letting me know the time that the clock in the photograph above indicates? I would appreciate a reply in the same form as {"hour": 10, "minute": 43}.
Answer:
{"hour": 2, "minute": 10}
